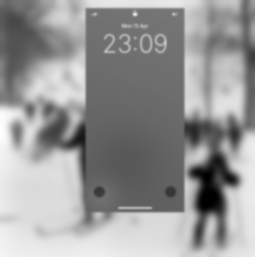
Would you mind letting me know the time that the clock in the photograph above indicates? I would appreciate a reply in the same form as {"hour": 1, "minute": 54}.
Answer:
{"hour": 23, "minute": 9}
